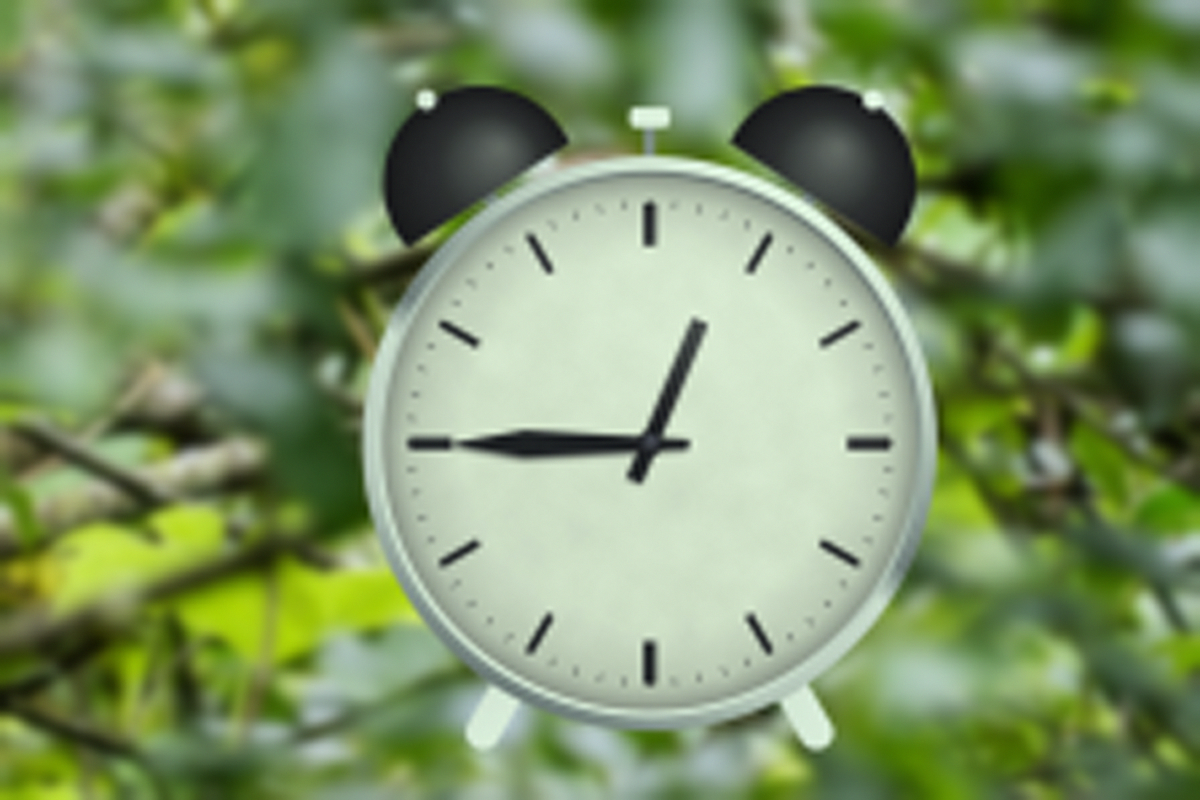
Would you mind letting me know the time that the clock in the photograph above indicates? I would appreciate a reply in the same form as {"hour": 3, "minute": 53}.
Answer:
{"hour": 12, "minute": 45}
